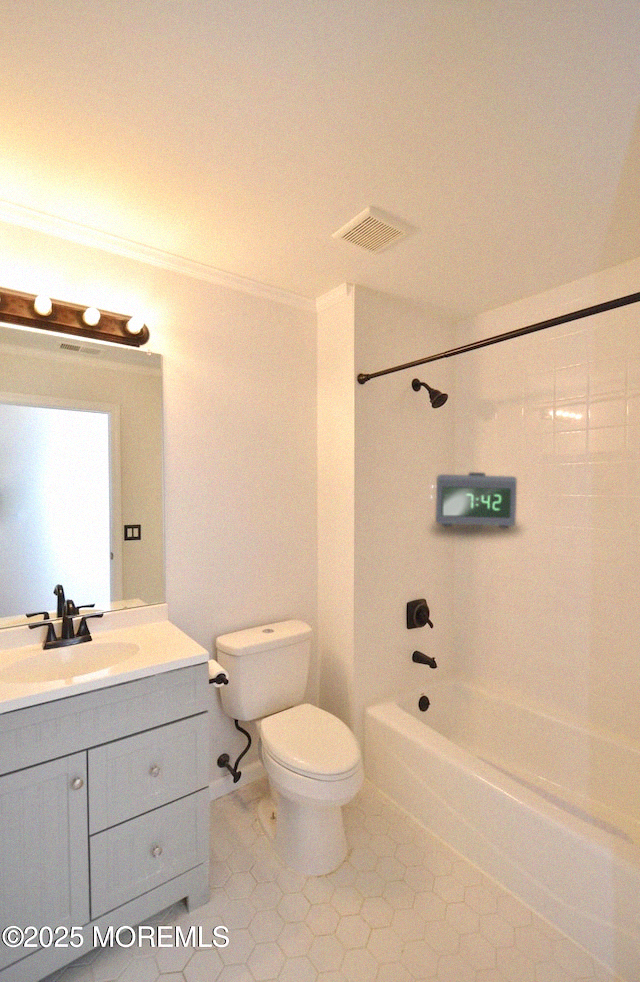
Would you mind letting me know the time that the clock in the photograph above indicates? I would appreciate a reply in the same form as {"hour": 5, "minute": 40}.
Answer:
{"hour": 7, "minute": 42}
